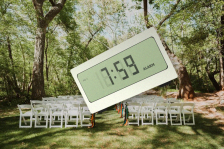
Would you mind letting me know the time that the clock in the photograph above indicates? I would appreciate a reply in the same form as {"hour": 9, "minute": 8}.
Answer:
{"hour": 7, "minute": 59}
